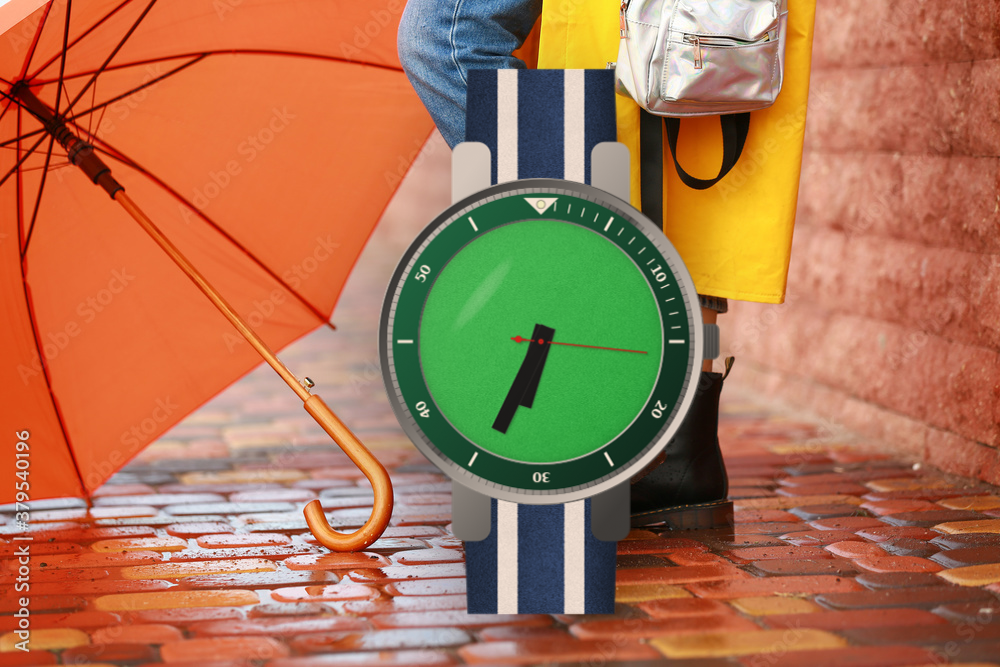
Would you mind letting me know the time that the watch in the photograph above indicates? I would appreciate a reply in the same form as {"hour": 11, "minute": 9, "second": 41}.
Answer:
{"hour": 6, "minute": 34, "second": 16}
